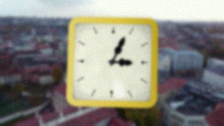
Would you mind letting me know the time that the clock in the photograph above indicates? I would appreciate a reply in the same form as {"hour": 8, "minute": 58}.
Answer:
{"hour": 3, "minute": 4}
